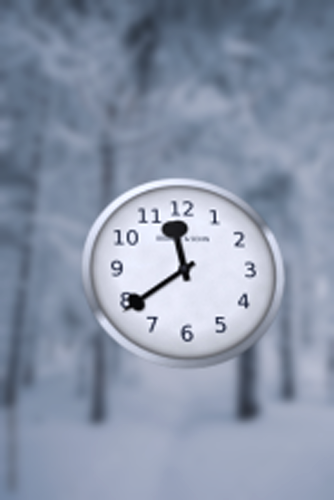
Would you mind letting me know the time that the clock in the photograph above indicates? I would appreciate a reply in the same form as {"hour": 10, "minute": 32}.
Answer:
{"hour": 11, "minute": 39}
